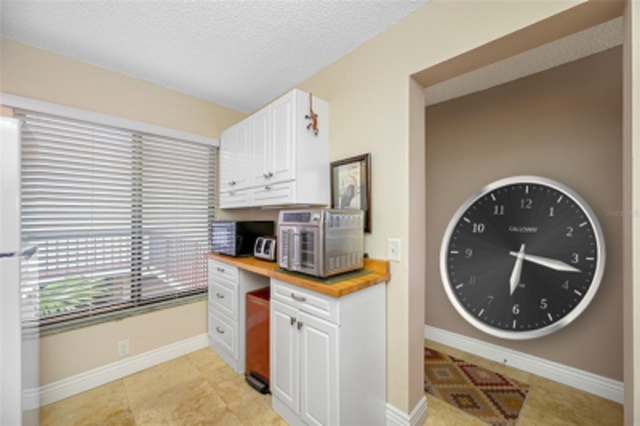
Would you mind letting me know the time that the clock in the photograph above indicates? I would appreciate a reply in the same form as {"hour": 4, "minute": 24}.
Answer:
{"hour": 6, "minute": 17}
